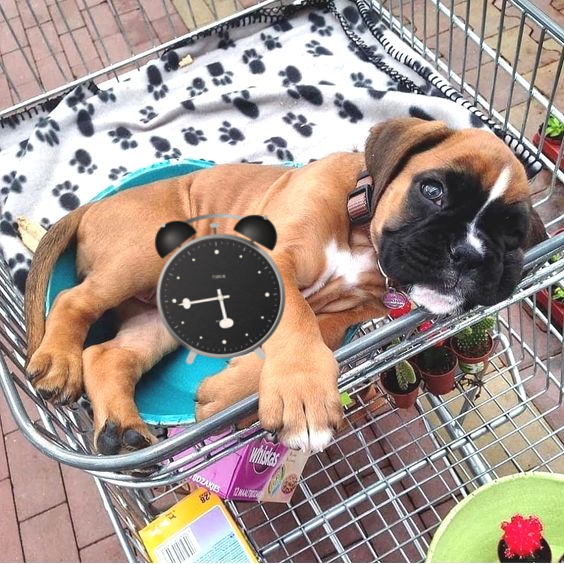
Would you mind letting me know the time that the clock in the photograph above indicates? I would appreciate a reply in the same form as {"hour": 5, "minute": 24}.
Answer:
{"hour": 5, "minute": 44}
